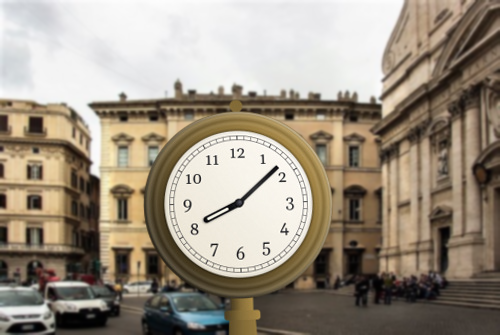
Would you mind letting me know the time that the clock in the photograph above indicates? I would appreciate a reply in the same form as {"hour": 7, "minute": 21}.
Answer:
{"hour": 8, "minute": 8}
